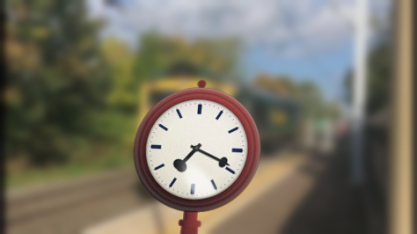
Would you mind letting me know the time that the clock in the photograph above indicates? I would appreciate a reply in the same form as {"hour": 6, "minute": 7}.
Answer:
{"hour": 7, "minute": 19}
